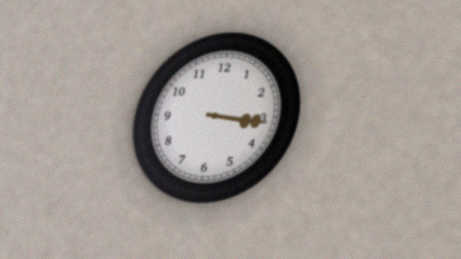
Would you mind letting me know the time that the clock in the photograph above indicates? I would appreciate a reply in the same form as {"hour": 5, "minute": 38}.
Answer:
{"hour": 3, "minute": 16}
